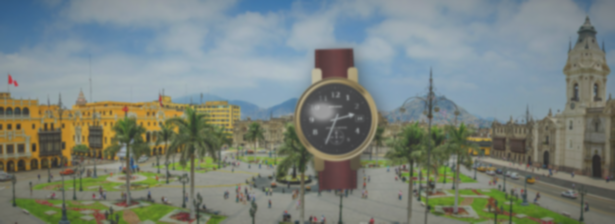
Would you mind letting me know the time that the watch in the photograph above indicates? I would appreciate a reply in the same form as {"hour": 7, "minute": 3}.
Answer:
{"hour": 2, "minute": 34}
